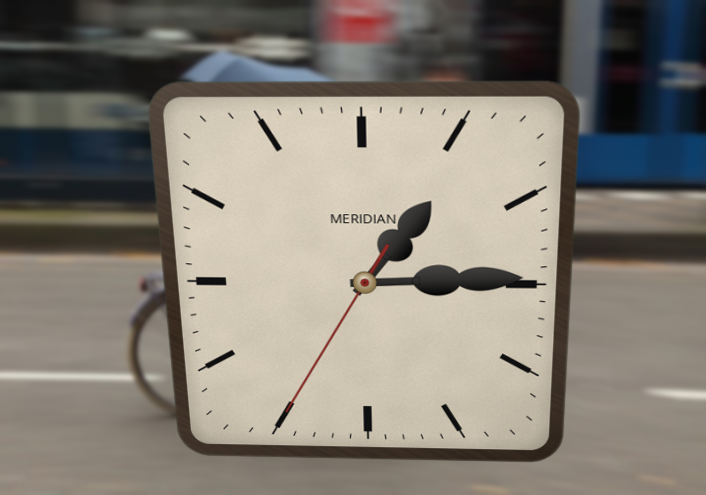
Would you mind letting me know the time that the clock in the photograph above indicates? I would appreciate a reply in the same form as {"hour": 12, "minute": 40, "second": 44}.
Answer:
{"hour": 1, "minute": 14, "second": 35}
